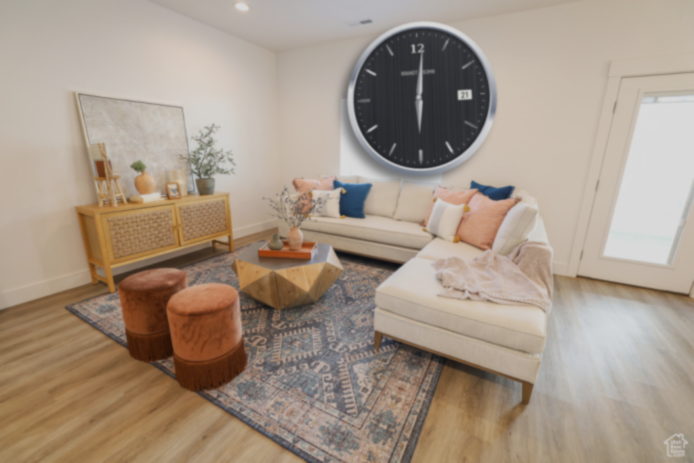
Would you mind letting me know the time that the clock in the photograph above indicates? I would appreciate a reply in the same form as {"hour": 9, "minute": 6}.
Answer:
{"hour": 6, "minute": 1}
